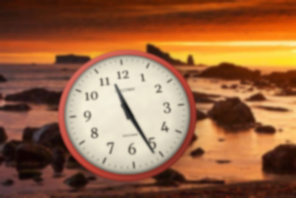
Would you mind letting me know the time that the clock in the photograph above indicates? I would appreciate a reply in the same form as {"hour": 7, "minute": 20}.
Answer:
{"hour": 11, "minute": 26}
